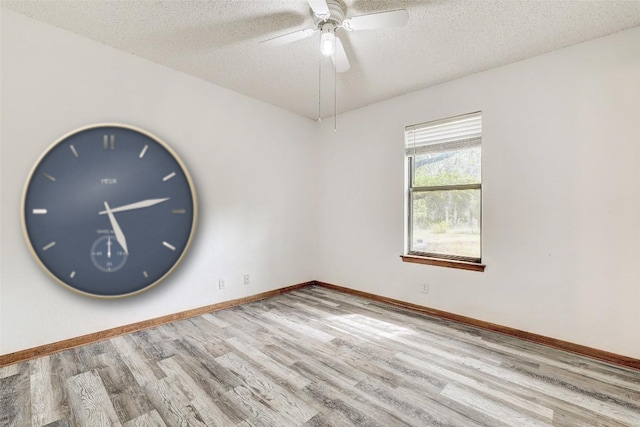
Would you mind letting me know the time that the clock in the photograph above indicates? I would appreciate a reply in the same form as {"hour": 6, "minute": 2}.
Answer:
{"hour": 5, "minute": 13}
